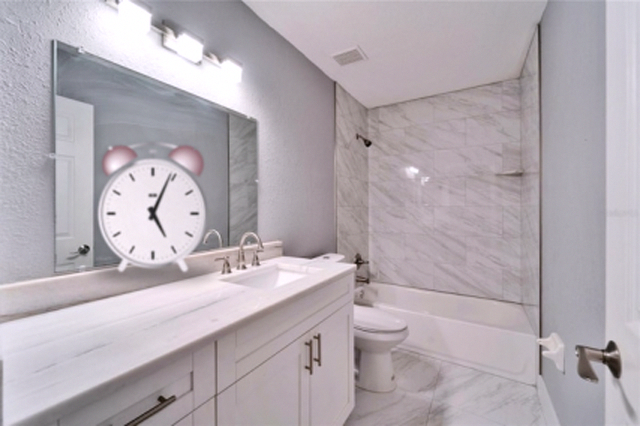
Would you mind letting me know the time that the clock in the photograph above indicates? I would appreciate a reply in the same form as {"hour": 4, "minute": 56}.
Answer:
{"hour": 5, "minute": 4}
